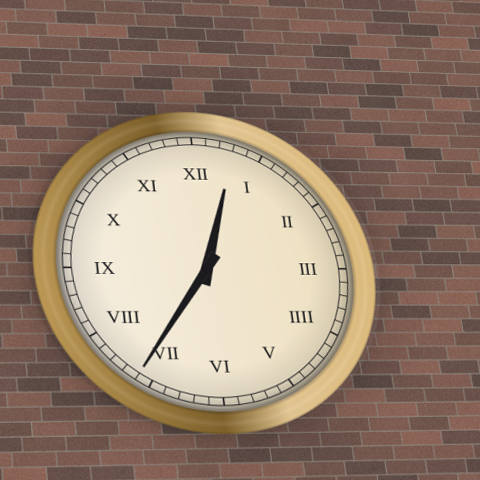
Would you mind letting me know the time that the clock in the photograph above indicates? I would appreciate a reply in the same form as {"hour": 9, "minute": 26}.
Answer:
{"hour": 12, "minute": 36}
